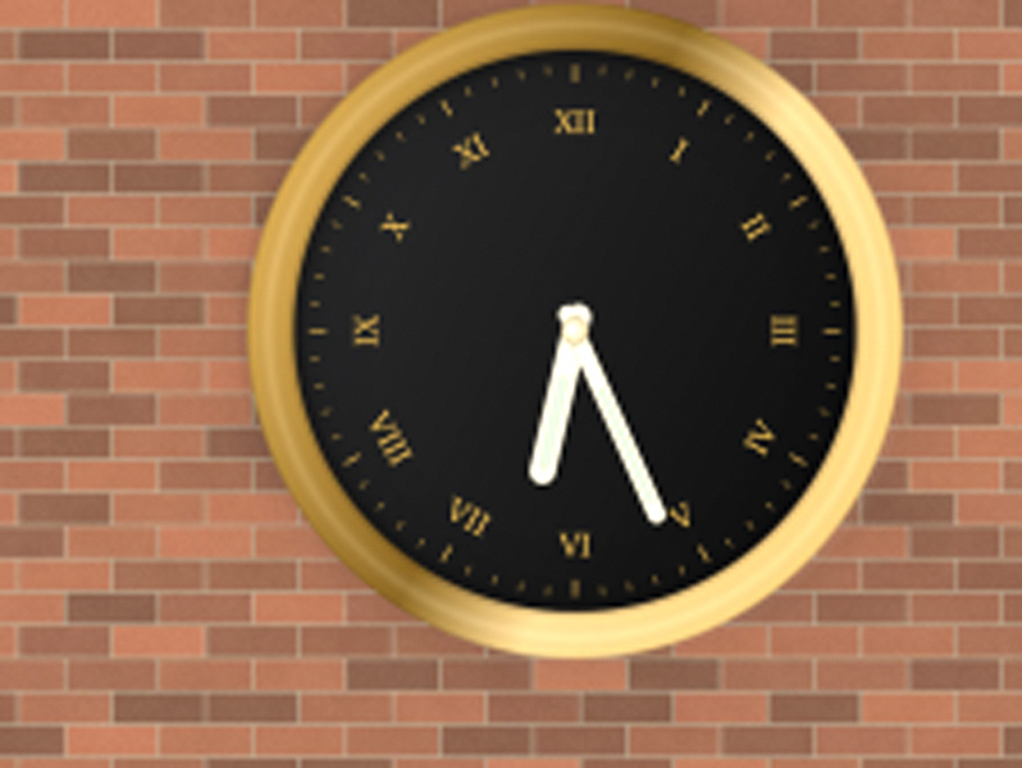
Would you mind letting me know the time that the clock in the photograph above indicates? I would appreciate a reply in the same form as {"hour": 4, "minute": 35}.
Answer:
{"hour": 6, "minute": 26}
